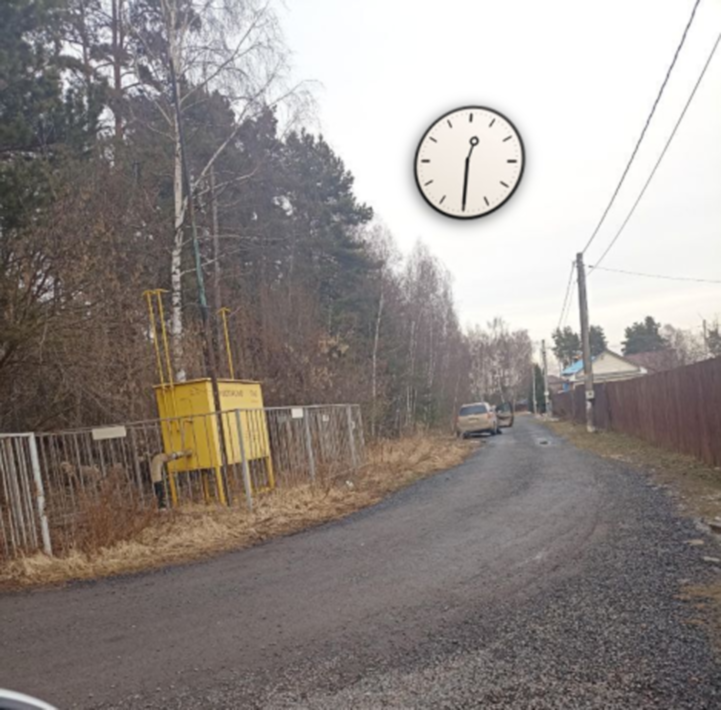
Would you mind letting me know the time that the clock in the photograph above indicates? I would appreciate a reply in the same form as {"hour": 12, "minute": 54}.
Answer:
{"hour": 12, "minute": 30}
